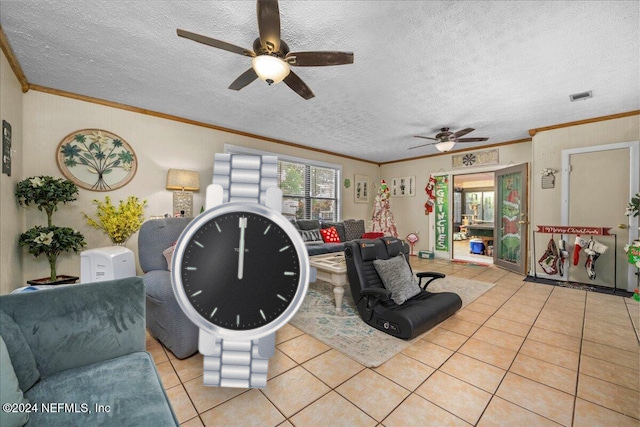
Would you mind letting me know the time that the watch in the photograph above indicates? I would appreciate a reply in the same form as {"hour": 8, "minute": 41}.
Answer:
{"hour": 12, "minute": 0}
